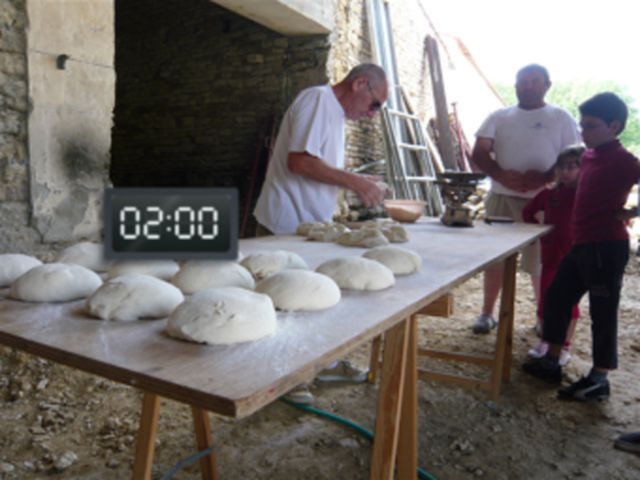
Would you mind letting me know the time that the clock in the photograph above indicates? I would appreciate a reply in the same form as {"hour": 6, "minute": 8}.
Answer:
{"hour": 2, "minute": 0}
